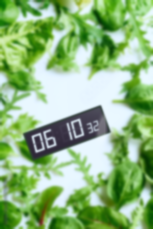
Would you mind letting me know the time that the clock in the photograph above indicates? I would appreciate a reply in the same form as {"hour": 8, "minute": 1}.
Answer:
{"hour": 6, "minute": 10}
